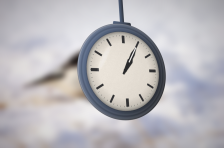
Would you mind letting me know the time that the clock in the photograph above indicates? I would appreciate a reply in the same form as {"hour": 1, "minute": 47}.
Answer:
{"hour": 1, "minute": 5}
